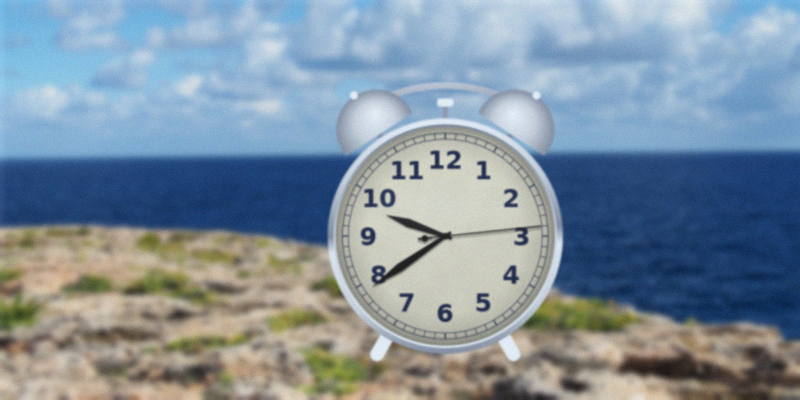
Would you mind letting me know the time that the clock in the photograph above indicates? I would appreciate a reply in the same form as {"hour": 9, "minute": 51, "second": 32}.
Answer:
{"hour": 9, "minute": 39, "second": 14}
